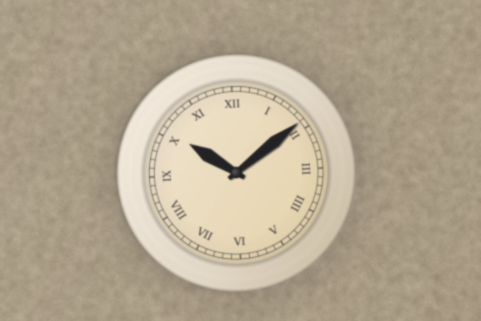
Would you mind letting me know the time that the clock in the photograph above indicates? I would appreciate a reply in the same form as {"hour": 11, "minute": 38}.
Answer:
{"hour": 10, "minute": 9}
